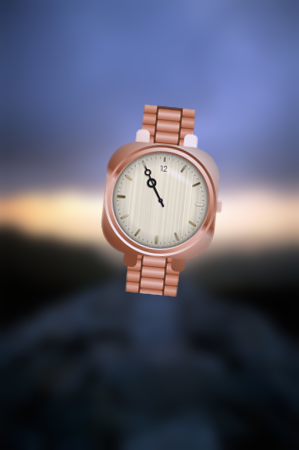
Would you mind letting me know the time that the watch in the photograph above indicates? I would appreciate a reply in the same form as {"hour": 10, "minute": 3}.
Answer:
{"hour": 10, "minute": 55}
